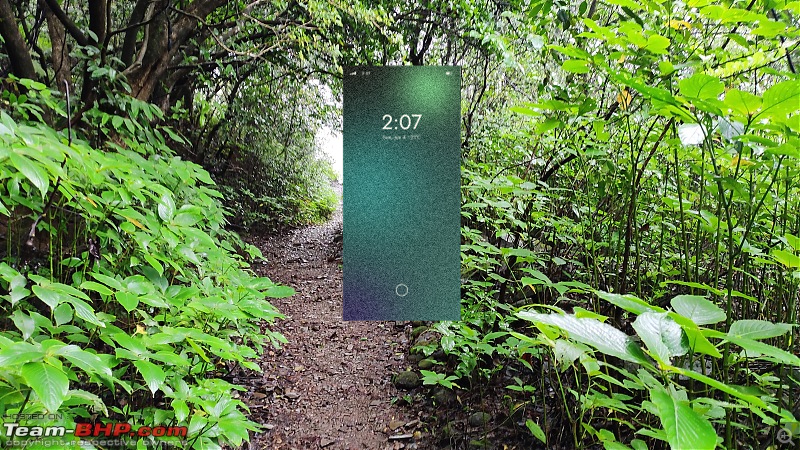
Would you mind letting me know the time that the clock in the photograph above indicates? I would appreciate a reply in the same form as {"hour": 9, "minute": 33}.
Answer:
{"hour": 2, "minute": 7}
